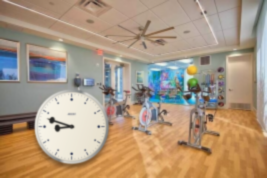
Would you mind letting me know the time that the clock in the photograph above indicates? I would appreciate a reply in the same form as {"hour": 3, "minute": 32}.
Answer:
{"hour": 8, "minute": 48}
